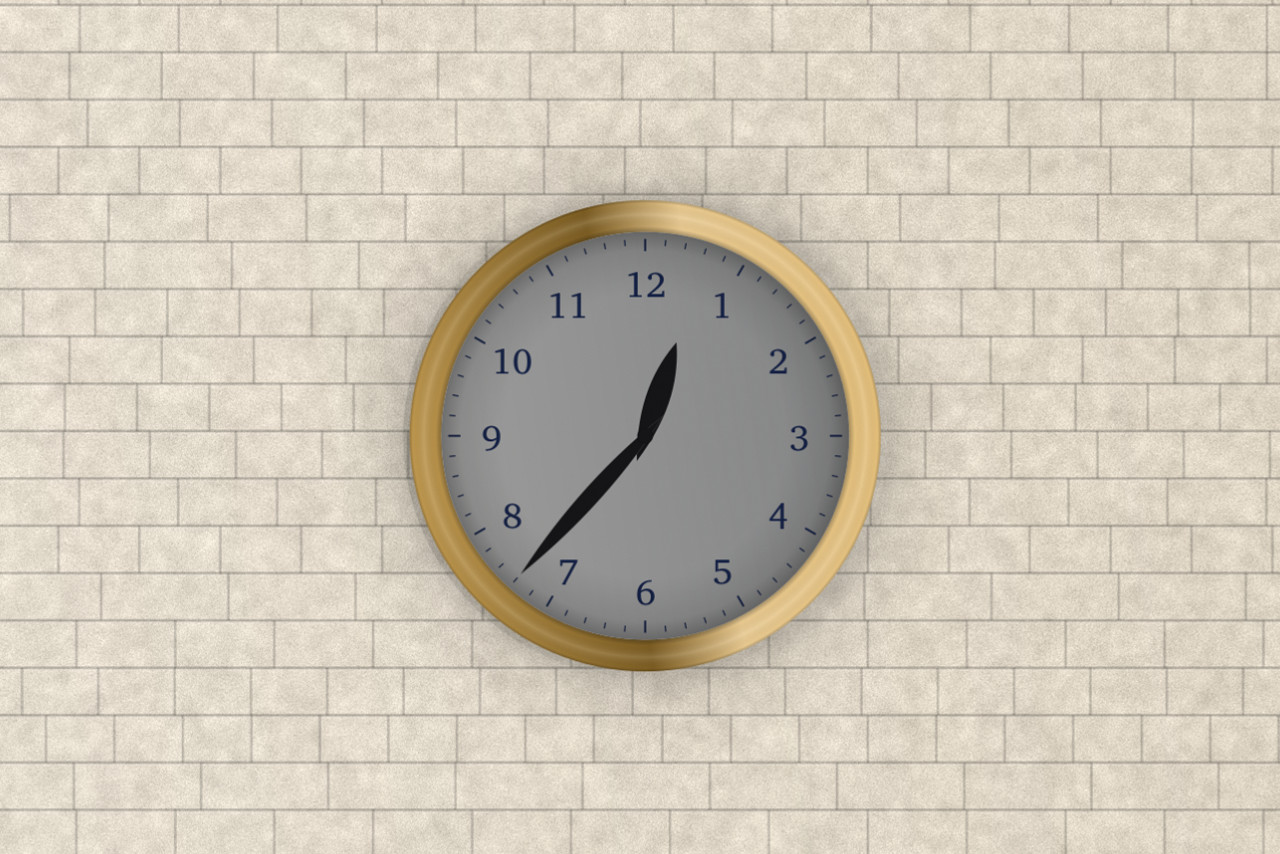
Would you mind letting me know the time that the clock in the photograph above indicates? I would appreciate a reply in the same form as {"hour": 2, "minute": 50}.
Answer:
{"hour": 12, "minute": 37}
